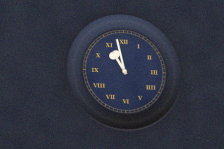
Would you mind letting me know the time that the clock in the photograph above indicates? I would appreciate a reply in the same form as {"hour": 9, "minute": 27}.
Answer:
{"hour": 10, "minute": 58}
